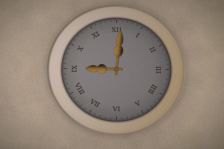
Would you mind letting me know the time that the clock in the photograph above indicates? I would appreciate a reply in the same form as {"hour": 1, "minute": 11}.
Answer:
{"hour": 9, "minute": 1}
